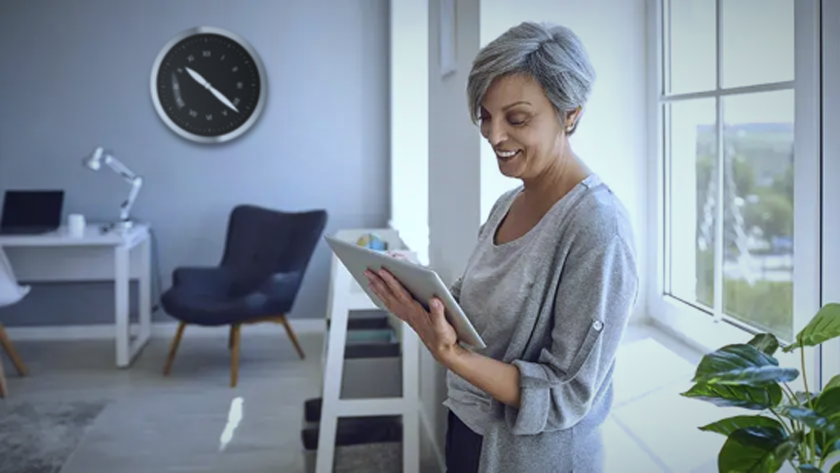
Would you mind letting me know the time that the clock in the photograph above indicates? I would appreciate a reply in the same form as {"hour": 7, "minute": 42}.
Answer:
{"hour": 10, "minute": 22}
